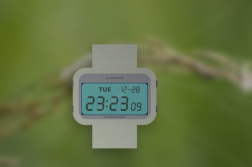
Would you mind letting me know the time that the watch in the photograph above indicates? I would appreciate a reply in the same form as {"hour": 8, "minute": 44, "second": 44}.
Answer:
{"hour": 23, "minute": 23, "second": 9}
